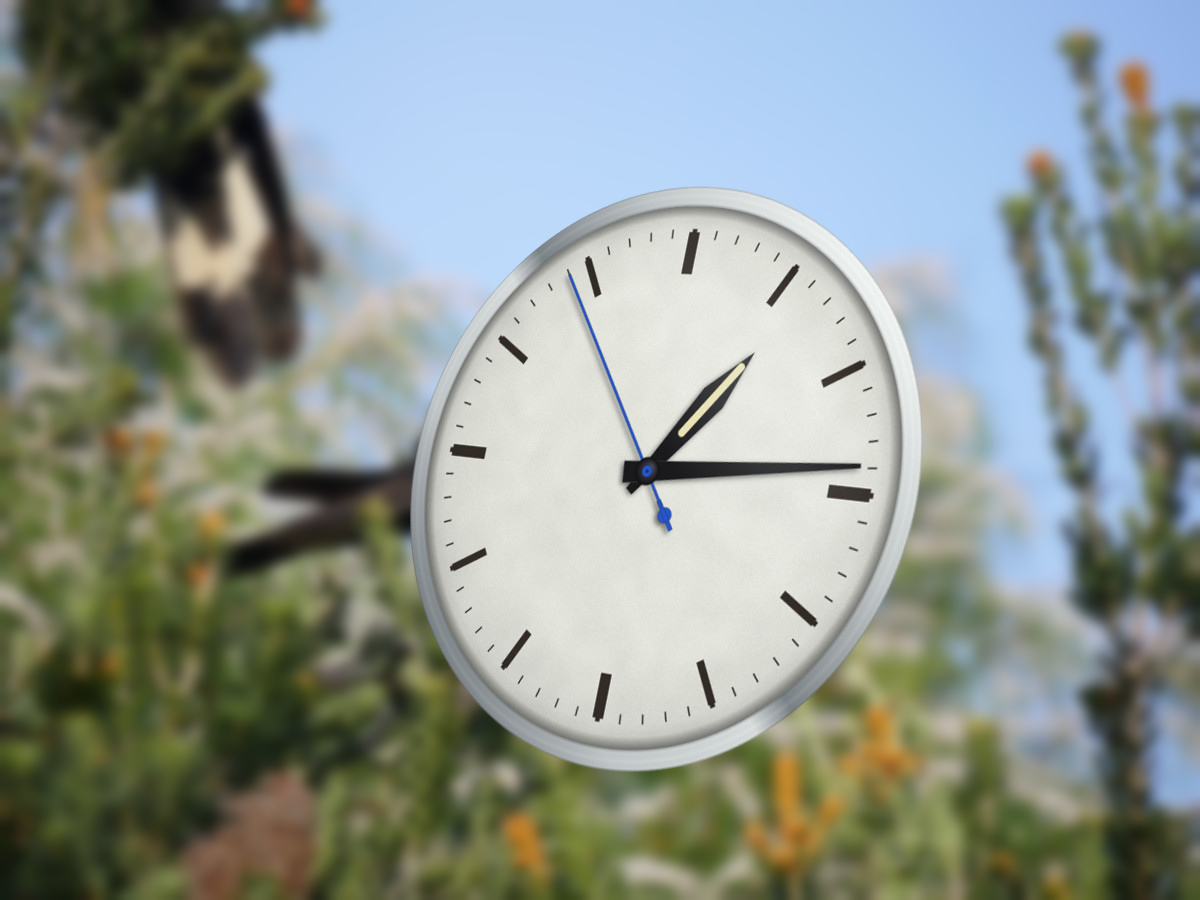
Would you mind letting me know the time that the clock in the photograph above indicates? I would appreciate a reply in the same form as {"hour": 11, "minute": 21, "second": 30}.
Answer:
{"hour": 1, "minute": 13, "second": 54}
